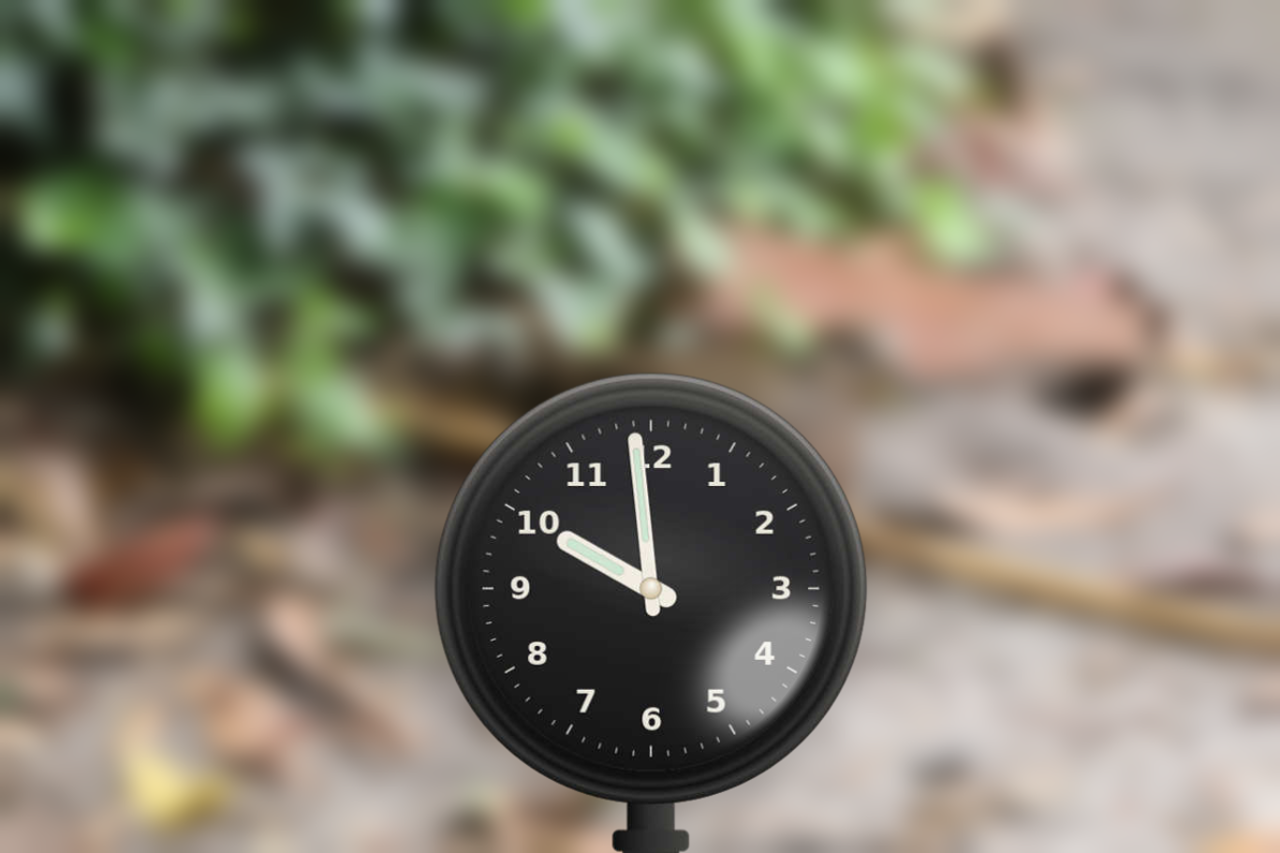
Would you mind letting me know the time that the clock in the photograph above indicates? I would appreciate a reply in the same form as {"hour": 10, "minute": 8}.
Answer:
{"hour": 9, "minute": 59}
